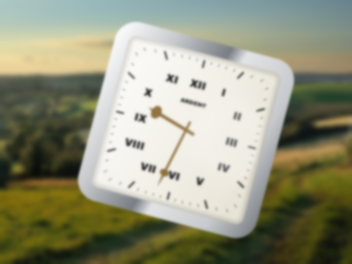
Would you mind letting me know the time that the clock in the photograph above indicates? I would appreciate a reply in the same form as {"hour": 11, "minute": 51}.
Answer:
{"hour": 9, "minute": 32}
